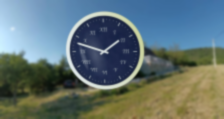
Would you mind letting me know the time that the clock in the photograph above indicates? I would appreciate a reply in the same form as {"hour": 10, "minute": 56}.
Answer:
{"hour": 1, "minute": 48}
